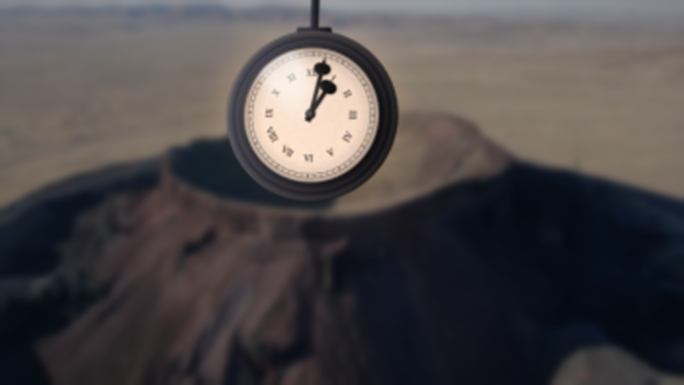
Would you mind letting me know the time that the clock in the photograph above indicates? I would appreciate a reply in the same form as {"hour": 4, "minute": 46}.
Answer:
{"hour": 1, "minute": 2}
